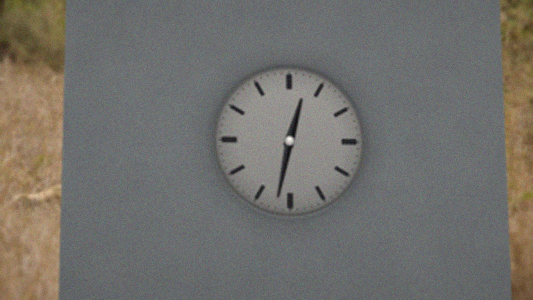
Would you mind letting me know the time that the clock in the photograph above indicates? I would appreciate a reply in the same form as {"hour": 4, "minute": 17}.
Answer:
{"hour": 12, "minute": 32}
